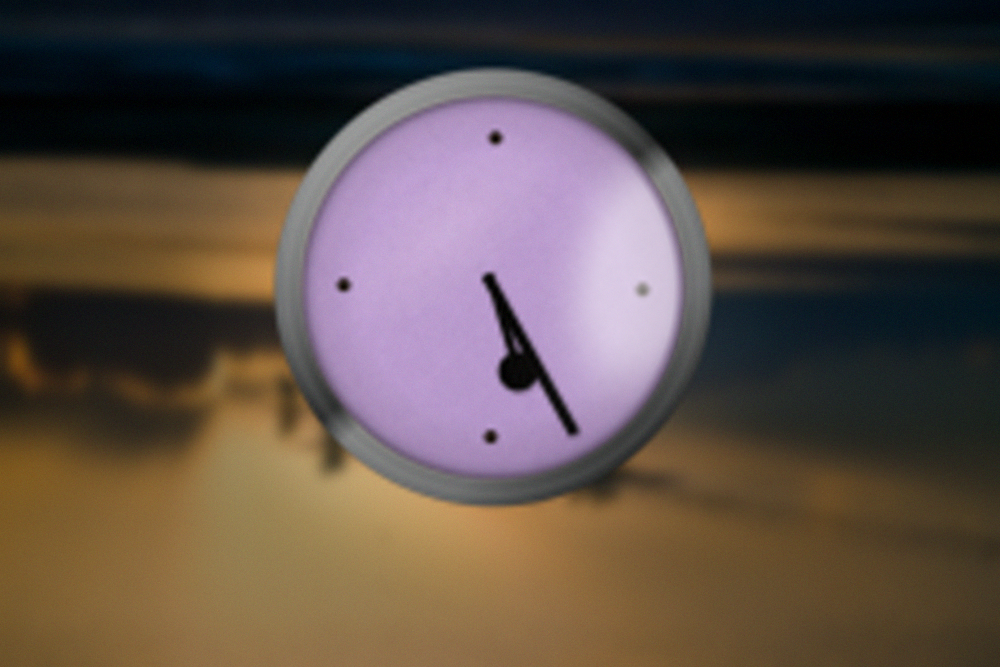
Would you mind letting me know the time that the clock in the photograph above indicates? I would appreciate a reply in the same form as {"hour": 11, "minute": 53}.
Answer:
{"hour": 5, "minute": 25}
